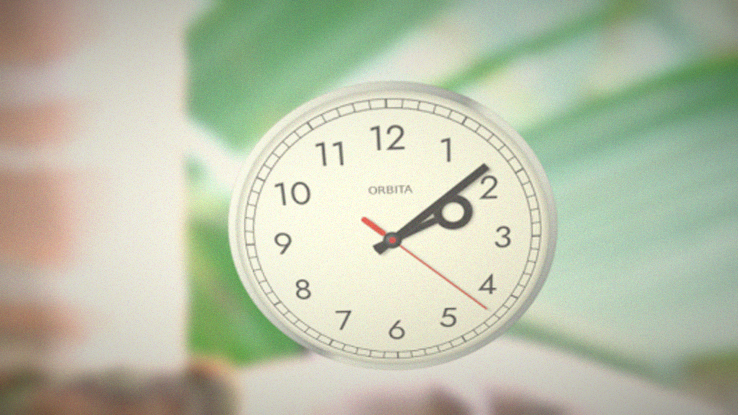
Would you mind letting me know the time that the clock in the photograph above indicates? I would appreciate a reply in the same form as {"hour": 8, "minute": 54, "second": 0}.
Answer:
{"hour": 2, "minute": 8, "second": 22}
